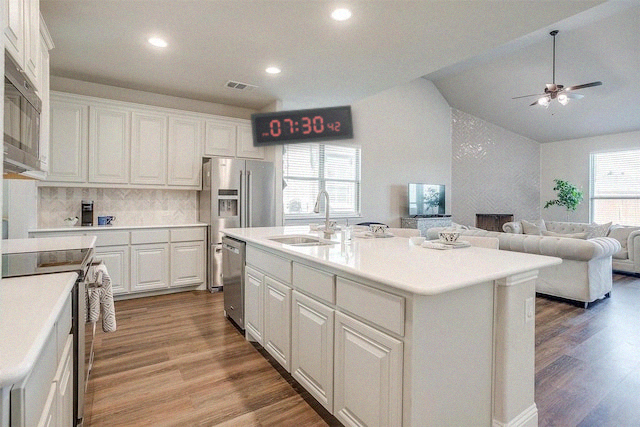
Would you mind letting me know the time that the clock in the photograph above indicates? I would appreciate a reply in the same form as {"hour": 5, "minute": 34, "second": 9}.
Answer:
{"hour": 7, "minute": 30, "second": 42}
